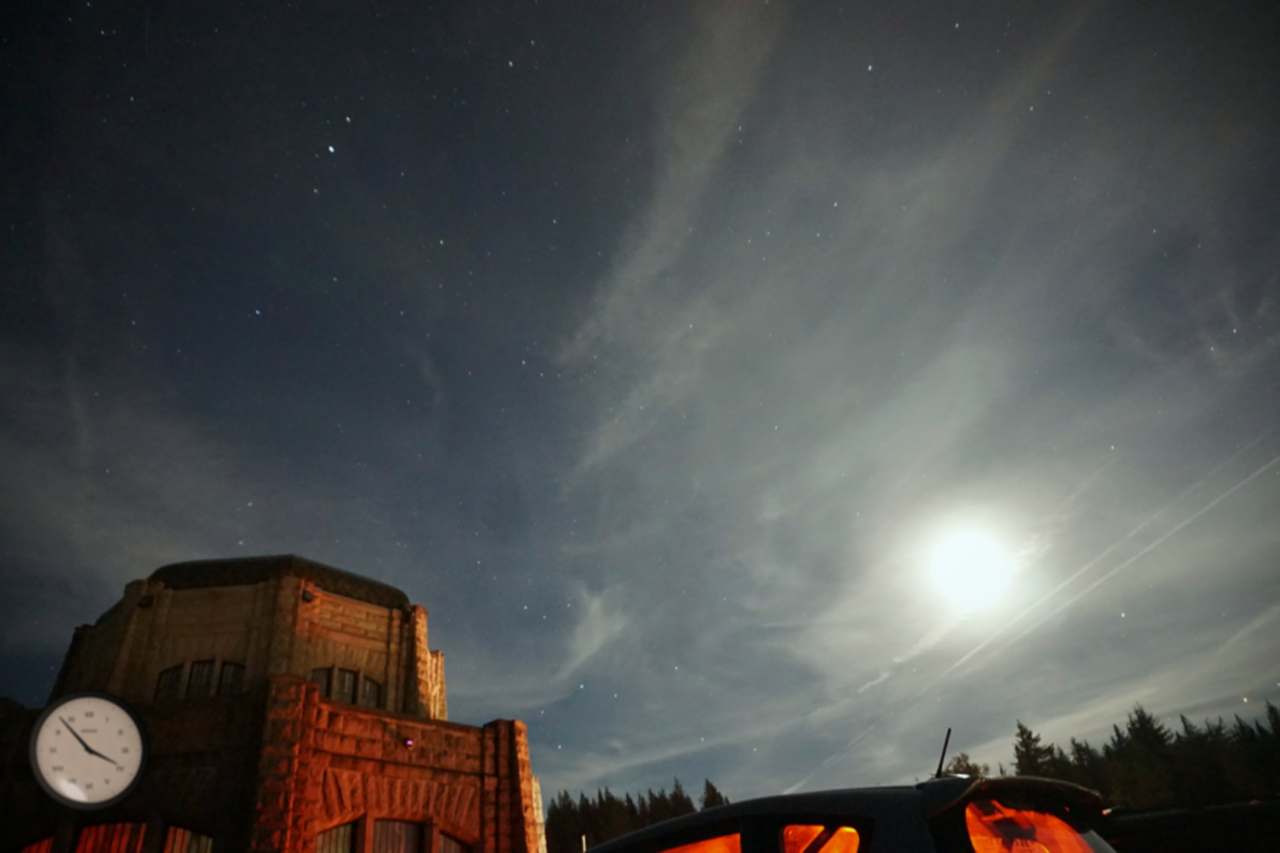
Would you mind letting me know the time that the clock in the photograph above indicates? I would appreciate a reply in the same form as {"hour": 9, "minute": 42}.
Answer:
{"hour": 3, "minute": 53}
